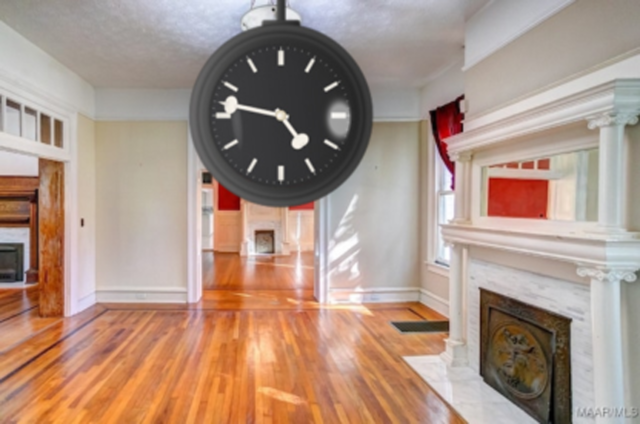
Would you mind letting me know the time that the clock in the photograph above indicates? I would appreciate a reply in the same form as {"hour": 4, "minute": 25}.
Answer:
{"hour": 4, "minute": 47}
